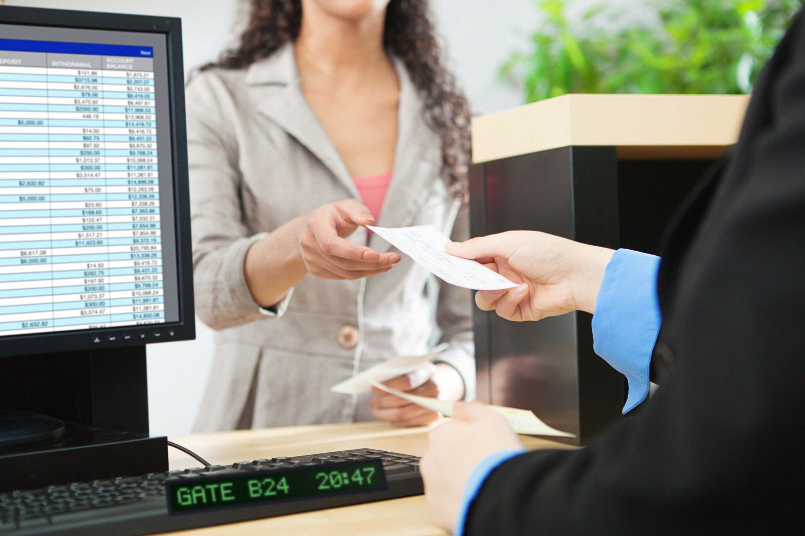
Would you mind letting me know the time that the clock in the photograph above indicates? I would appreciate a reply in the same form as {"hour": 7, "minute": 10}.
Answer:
{"hour": 20, "minute": 47}
